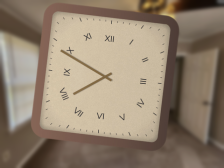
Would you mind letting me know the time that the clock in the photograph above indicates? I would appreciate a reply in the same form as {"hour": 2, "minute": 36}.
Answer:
{"hour": 7, "minute": 49}
